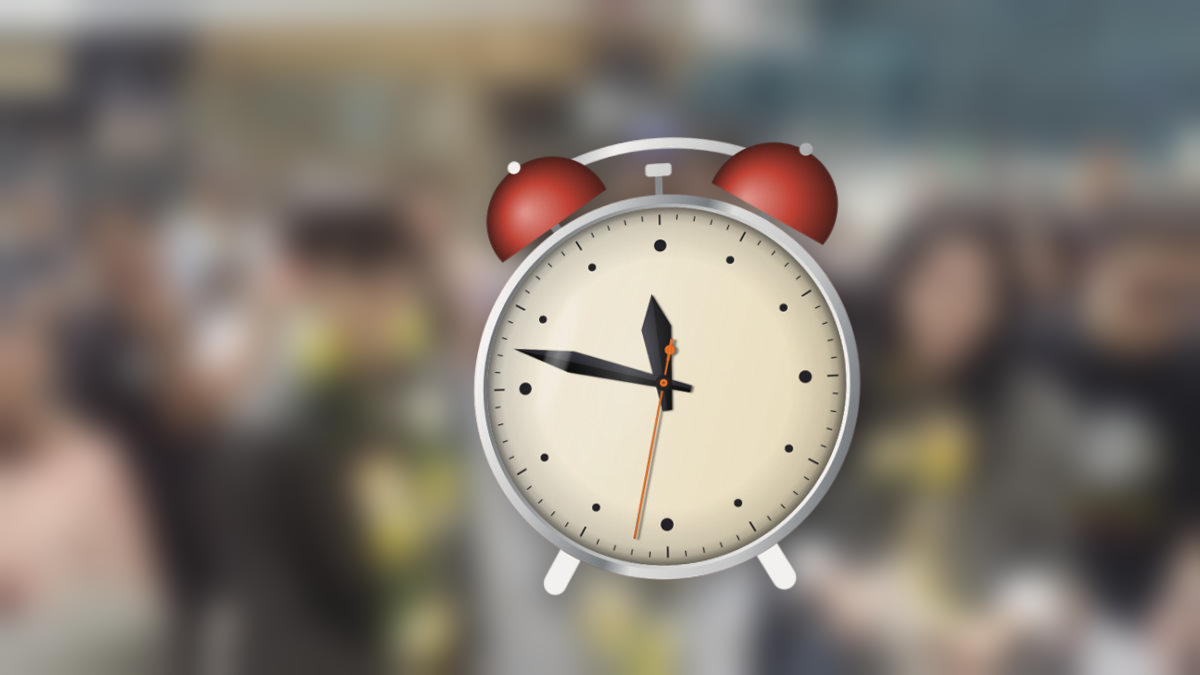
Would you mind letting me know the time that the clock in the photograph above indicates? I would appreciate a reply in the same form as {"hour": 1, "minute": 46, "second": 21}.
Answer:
{"hour": 11, "minute": 47, "second": 32}
